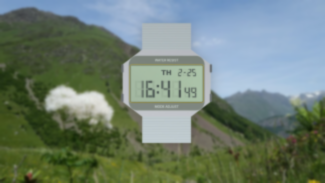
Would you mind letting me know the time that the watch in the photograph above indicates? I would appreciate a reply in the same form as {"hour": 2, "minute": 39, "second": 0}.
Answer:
{"hour": 16, "minute": 41, "second": 49}
